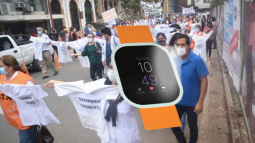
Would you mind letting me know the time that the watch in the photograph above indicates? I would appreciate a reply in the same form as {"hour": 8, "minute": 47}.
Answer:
{"hour": 10, "minute": 49}
